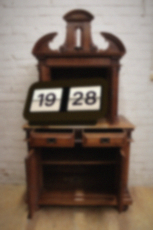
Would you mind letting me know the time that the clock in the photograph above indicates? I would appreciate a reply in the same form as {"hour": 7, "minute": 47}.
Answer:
{"hour": 19, "minute": 28}
